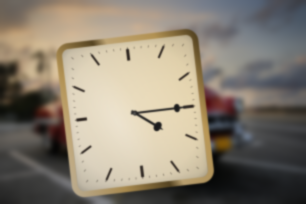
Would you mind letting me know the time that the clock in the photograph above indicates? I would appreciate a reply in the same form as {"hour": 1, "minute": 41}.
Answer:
{"hour": 4, "minute": 15}
